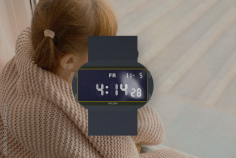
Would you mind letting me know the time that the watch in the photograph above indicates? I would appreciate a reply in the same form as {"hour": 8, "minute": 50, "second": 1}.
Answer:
{"hour": 4, "minute": 14, "second": 28}
